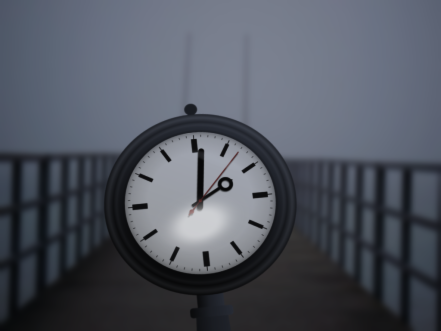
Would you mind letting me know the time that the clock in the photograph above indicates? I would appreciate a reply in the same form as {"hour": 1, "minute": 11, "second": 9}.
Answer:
{"hour": 2, "minute": 1, "second": 7}
